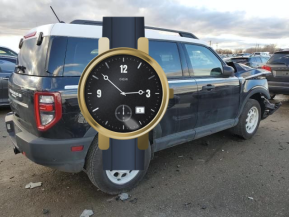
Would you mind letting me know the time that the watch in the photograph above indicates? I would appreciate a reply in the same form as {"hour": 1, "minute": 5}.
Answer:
{"hour": 2, "minute": 52}
